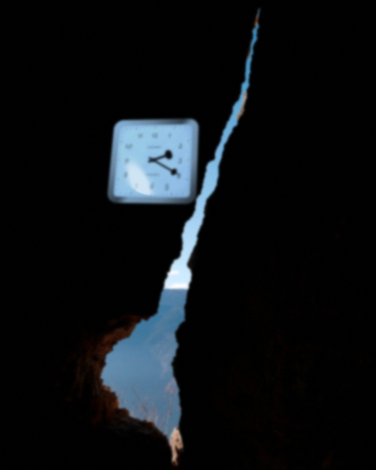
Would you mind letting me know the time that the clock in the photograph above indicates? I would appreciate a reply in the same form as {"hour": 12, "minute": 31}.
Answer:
{"hour": 2, "minute": 20}
